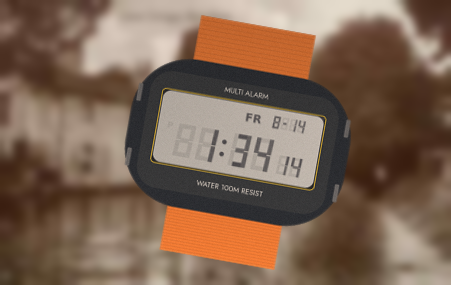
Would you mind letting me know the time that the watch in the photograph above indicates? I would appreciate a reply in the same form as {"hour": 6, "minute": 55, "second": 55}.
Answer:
{"hour": 1, "minute": 34, "second": 14}
